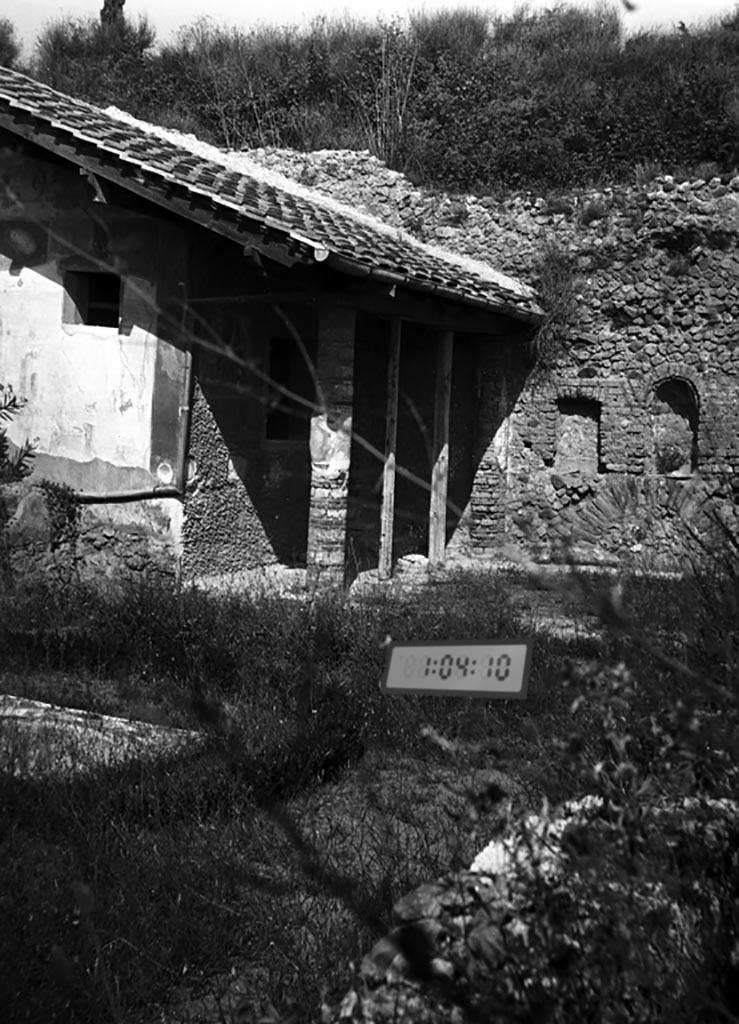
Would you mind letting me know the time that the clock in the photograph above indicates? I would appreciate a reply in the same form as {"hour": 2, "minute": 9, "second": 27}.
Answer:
{"hour": 1, "minute": 4, "second": 10}
